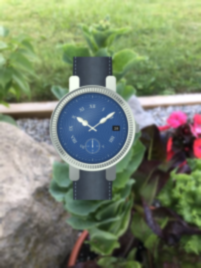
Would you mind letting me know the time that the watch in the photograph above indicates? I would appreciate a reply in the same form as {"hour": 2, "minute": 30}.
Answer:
{"hour": 10, "minute": 9}
